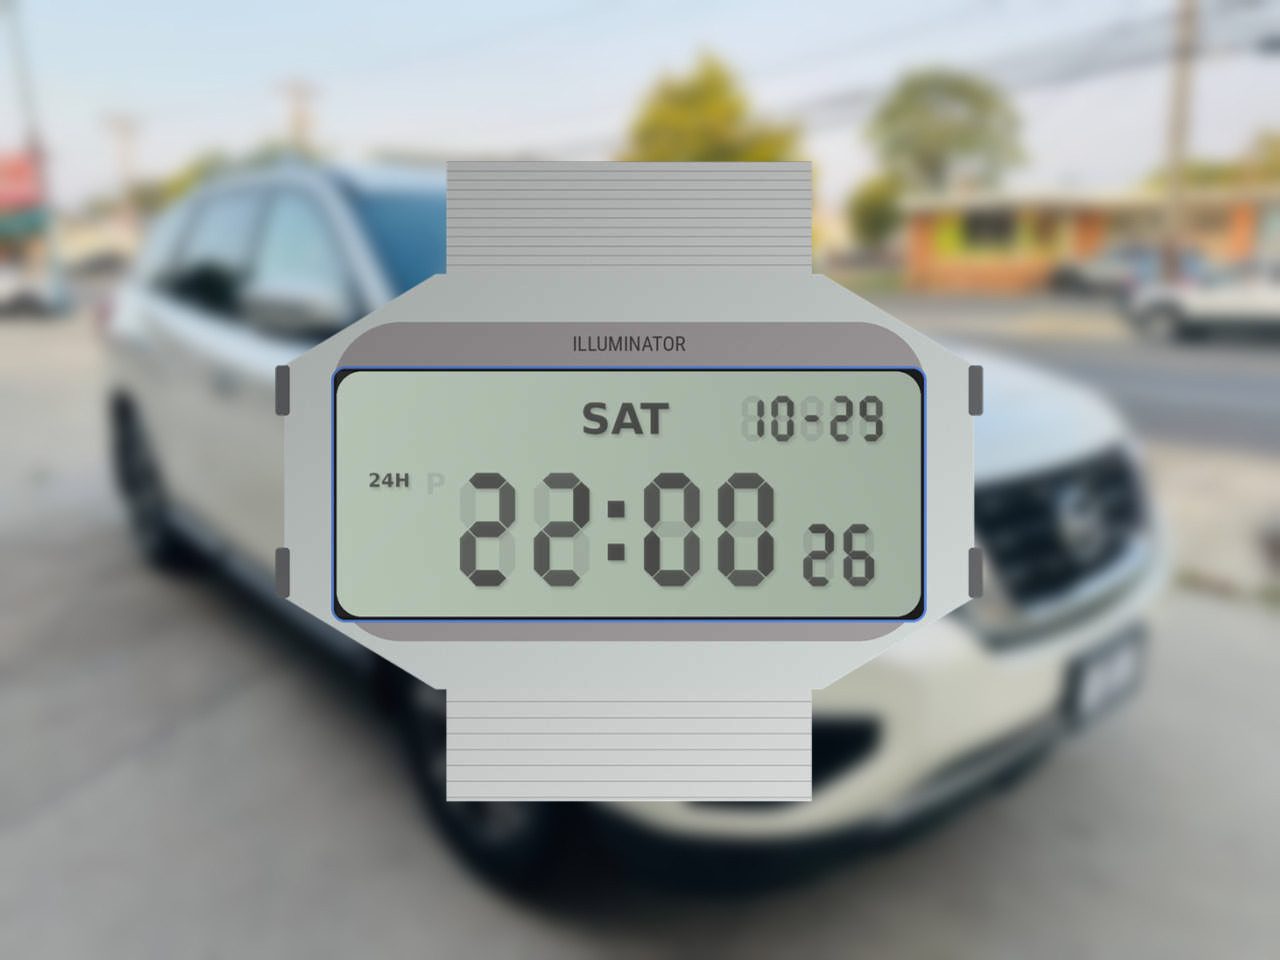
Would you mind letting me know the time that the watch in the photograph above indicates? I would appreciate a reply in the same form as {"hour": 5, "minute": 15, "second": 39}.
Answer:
{"hour": 22, "minute": 0, "second": 26}
